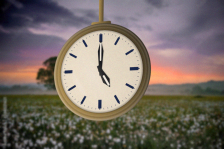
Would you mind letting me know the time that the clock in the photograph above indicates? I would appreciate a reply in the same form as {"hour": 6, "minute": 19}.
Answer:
{"hour": 5, "minute": 0}
